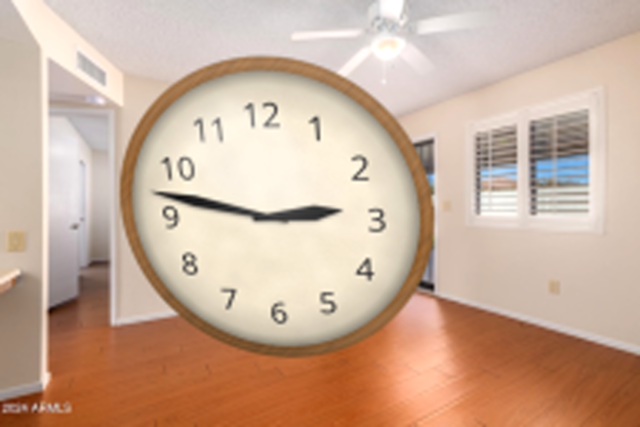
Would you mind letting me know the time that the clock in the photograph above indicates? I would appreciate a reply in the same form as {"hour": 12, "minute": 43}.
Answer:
{"hour": 2, "minute": 47}
